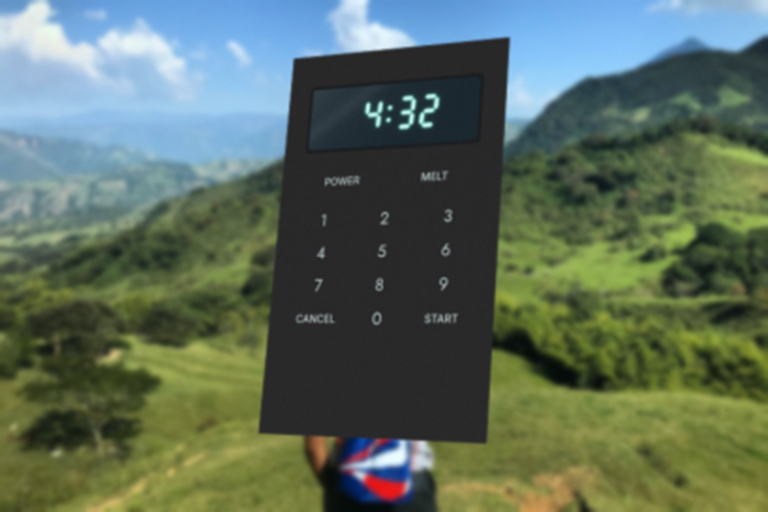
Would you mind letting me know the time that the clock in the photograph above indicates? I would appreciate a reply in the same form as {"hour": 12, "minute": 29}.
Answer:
{"hour": 4, "minute": 32}
